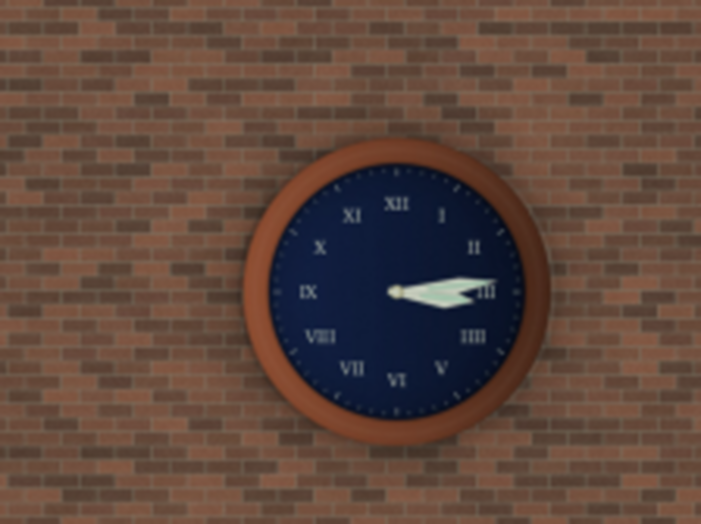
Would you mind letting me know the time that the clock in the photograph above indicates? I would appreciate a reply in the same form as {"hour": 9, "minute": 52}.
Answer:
{"hour": 3, "minute": 14}
